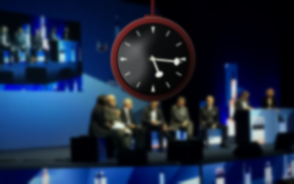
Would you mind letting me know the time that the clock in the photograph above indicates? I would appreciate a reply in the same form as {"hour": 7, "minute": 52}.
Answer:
{"hour": 5, "minute": 16}
